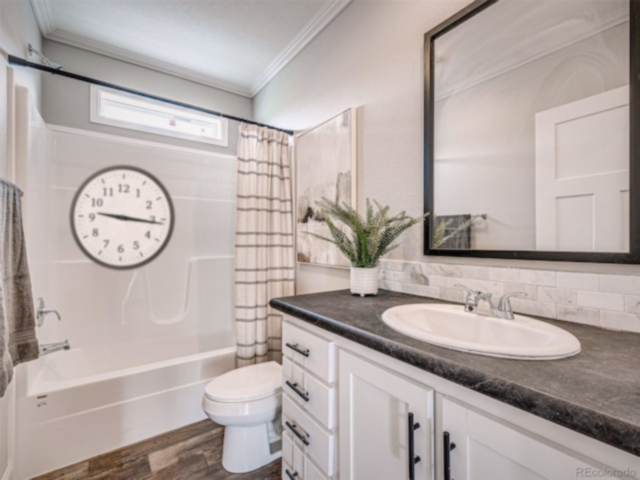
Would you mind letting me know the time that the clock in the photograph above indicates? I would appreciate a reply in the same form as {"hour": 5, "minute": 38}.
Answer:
{"hour": 9, "minute": 16}
